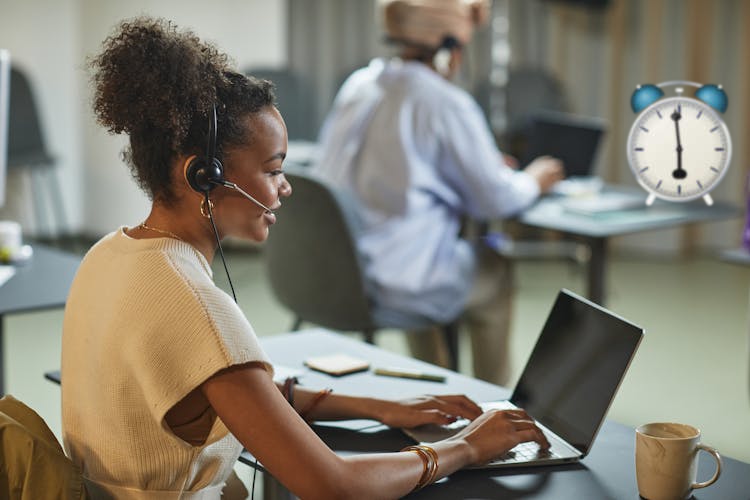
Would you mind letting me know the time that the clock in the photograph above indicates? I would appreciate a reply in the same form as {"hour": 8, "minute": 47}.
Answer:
{"hour": 5, "minute": 59}
